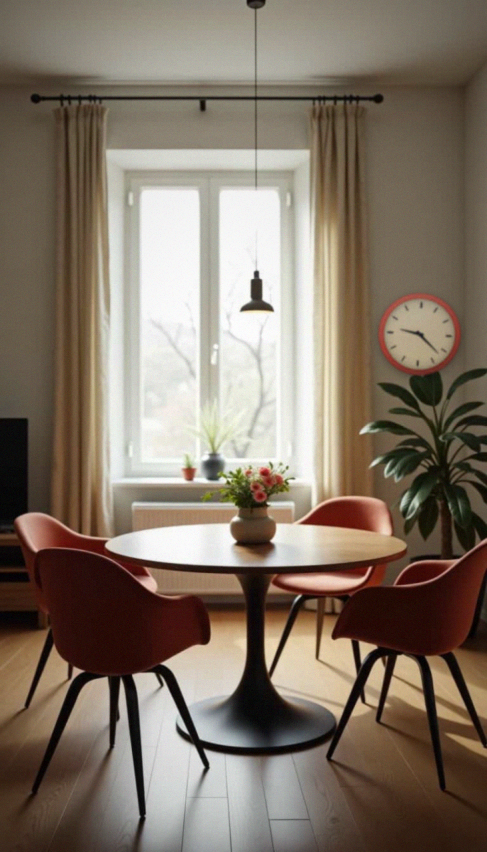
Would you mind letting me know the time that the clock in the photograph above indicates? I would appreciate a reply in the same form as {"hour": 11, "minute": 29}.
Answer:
{"hour": 9, "minute": 22}
